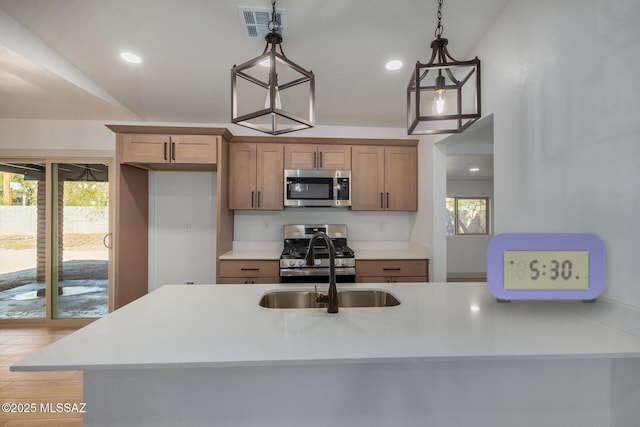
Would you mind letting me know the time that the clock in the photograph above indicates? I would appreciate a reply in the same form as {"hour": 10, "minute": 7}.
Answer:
{"hour": 5, "minute": 30}
